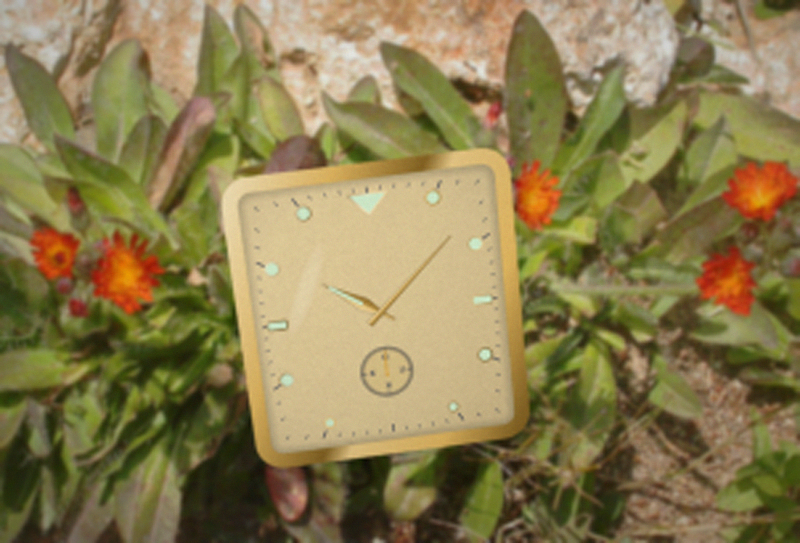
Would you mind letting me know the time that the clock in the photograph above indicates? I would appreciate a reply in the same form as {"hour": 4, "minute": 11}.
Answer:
{"hour": 10, "minute": 8}
